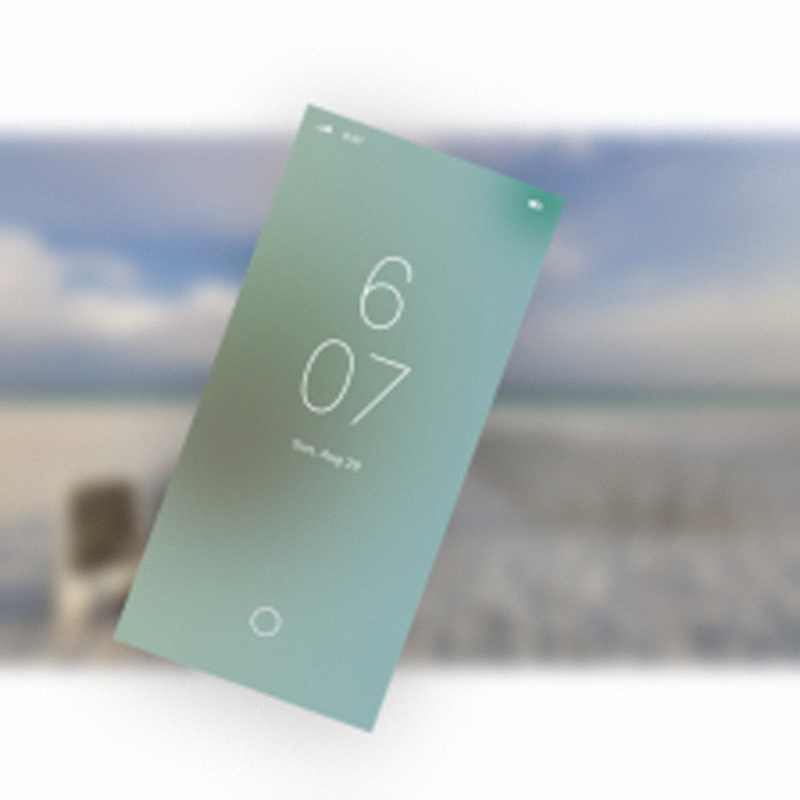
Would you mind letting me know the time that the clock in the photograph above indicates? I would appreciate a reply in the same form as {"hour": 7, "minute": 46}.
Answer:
{"hour": 6, "minute": 7}
